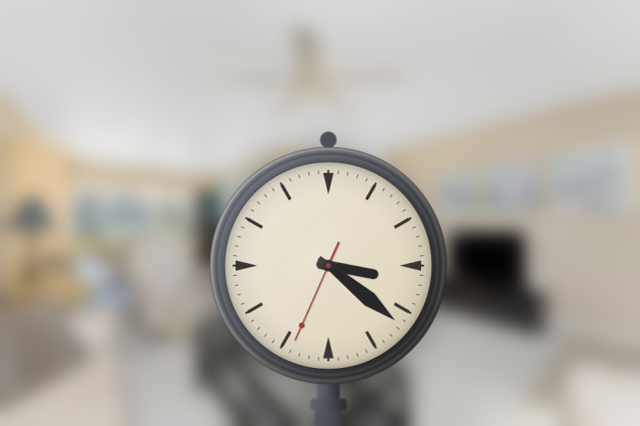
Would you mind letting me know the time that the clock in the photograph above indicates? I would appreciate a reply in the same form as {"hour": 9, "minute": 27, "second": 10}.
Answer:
{"hour": 3, "minute": 21, "second": 34}
